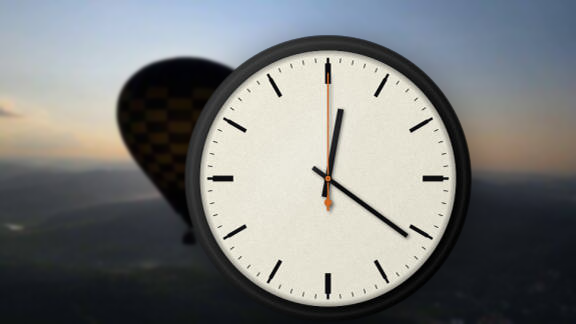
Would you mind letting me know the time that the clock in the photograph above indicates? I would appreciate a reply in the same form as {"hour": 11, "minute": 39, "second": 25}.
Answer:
{"hour": 12, "minute": 21, "second": 0}
